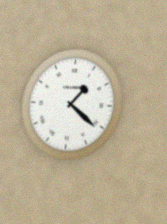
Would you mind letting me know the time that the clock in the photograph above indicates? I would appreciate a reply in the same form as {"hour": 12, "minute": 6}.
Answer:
{"hour": 1, "minute": 21}
